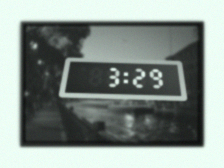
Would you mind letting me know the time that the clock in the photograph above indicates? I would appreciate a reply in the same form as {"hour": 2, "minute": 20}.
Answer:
{"hour": 3, "minute": 29}
